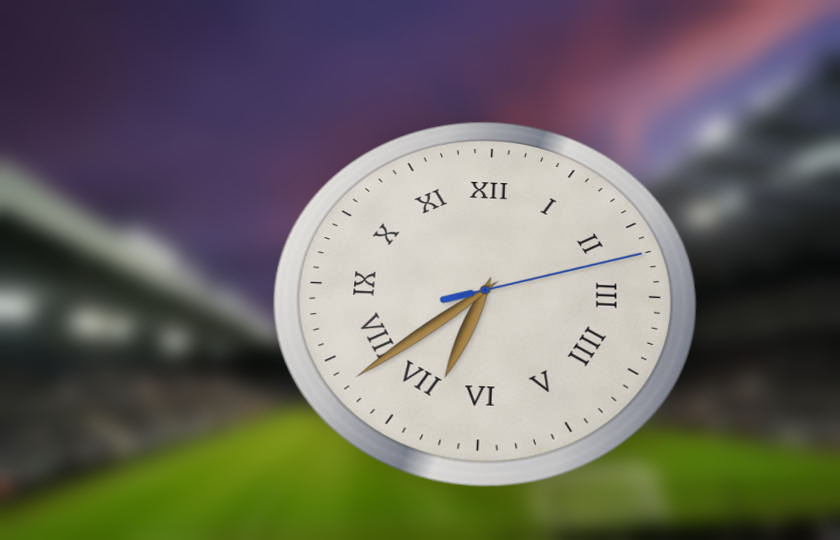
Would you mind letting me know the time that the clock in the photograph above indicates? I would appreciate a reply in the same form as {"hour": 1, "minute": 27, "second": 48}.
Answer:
{"hour": 6, "minute": 38, "second": 12}
